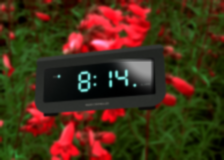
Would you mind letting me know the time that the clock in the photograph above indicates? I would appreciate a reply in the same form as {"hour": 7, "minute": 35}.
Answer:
{"hour": 8, "minute": 14}
